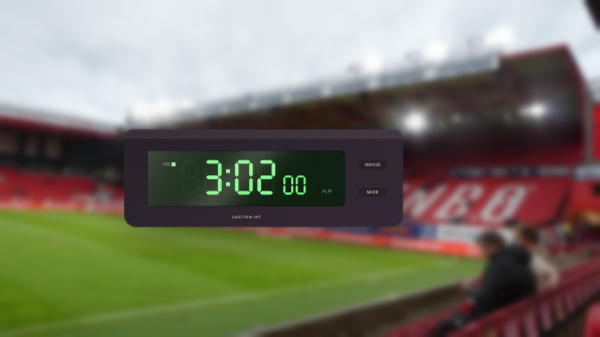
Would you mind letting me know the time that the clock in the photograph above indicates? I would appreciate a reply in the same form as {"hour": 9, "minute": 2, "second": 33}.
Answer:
{"hour": 3, "minute": 2, "second": 0}
